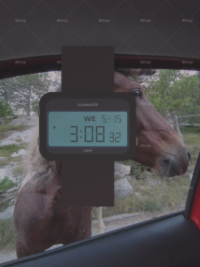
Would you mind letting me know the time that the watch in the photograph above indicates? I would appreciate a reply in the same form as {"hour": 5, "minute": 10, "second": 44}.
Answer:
{"hour": 3, "minute": 8, "second": 32}
